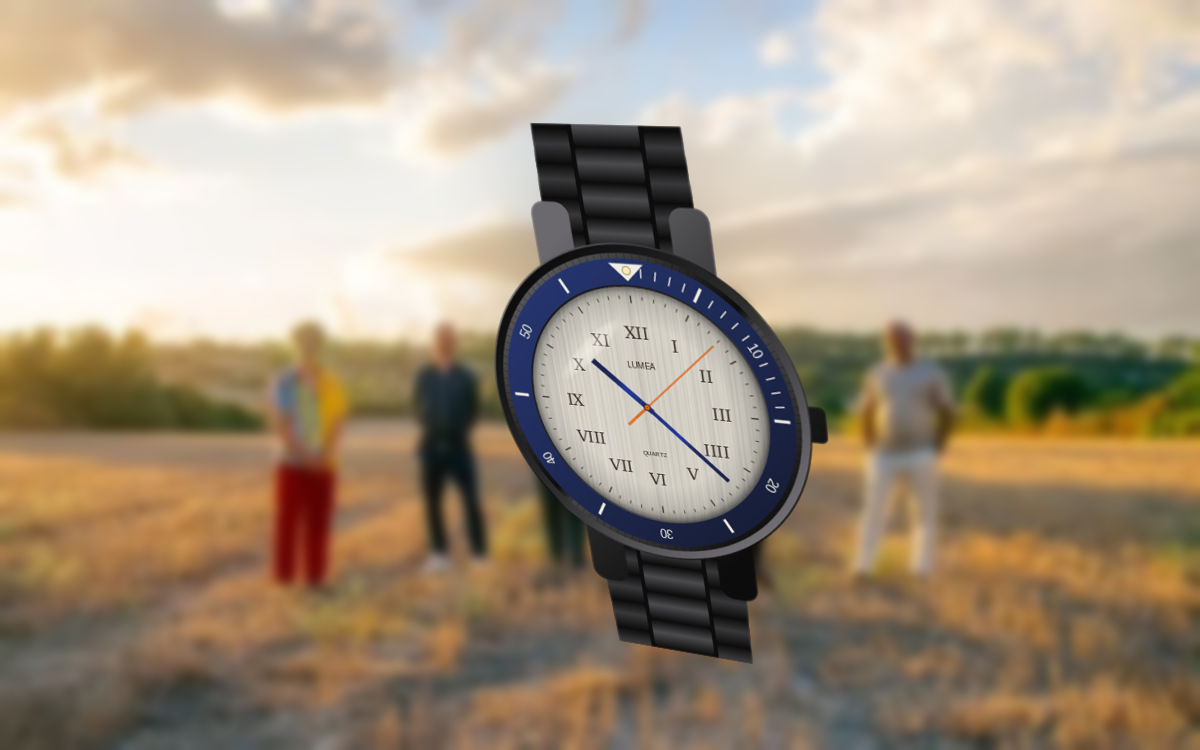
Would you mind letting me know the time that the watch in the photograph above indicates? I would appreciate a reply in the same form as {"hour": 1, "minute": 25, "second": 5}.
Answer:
{"hour": 10, "minute": 22, "second": 8}
